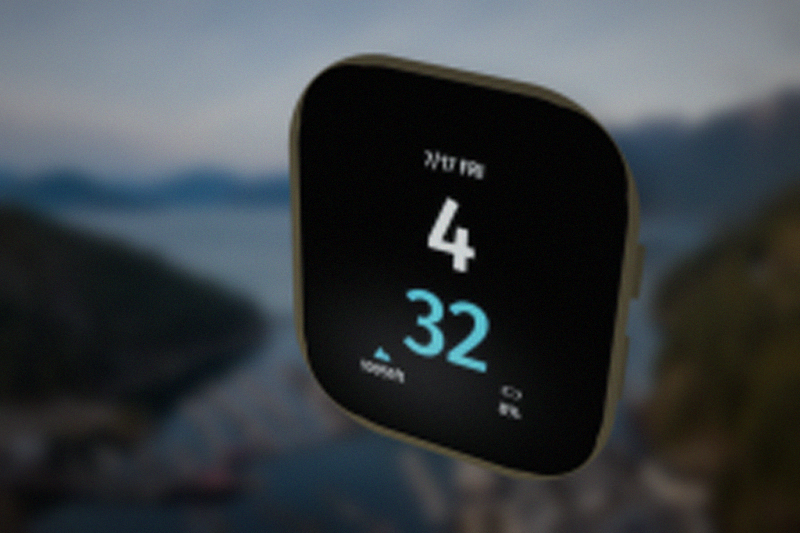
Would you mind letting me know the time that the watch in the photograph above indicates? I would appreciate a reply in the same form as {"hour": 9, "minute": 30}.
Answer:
{"hour": 4, "minute": 32}
